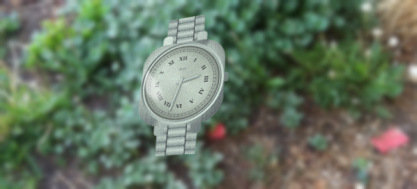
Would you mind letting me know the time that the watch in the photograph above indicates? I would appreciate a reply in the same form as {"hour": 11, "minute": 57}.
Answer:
{"hour": 2, "minute": 33}
